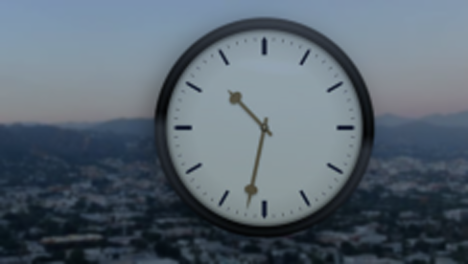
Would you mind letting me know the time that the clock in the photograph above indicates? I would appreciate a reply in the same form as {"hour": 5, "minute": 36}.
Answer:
{"hour": 10, "minute": 32}
